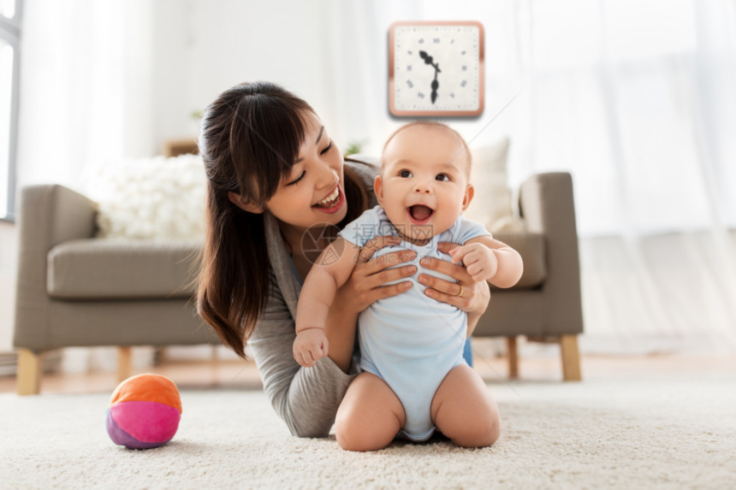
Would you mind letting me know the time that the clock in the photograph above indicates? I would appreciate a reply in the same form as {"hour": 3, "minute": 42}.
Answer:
{"hour": 10, "minute": 31}
